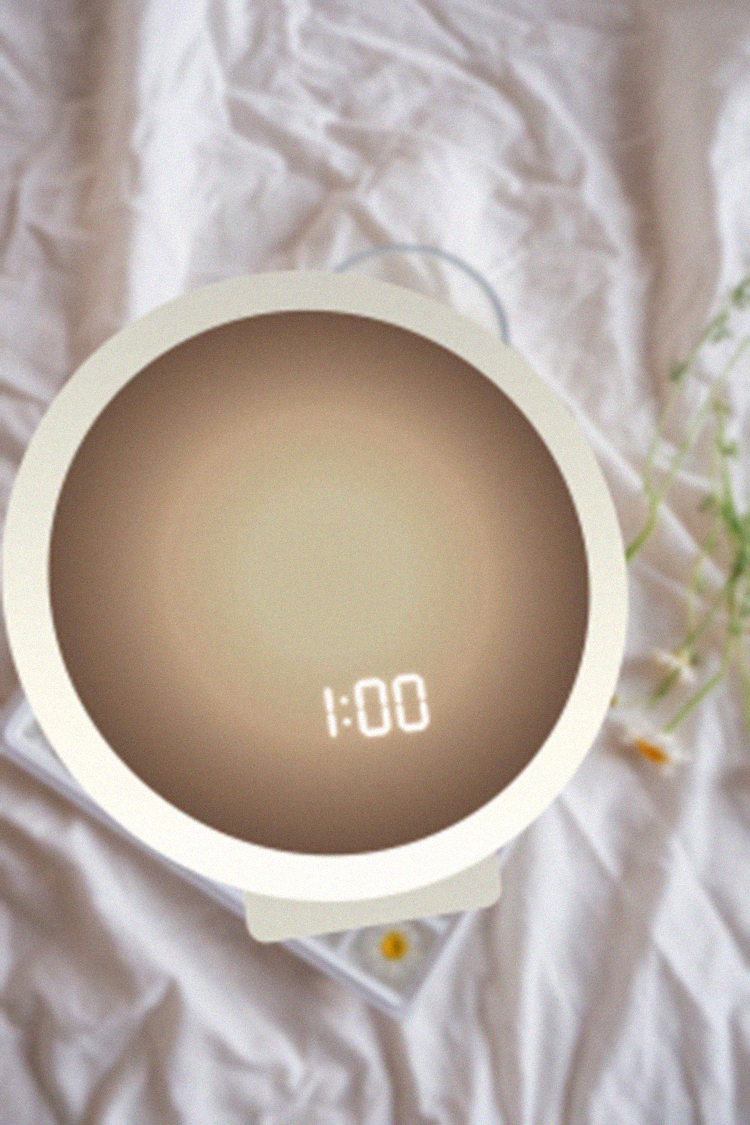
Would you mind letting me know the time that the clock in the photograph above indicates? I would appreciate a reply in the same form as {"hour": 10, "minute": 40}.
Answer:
{"hour": 1, "minute": 0}
